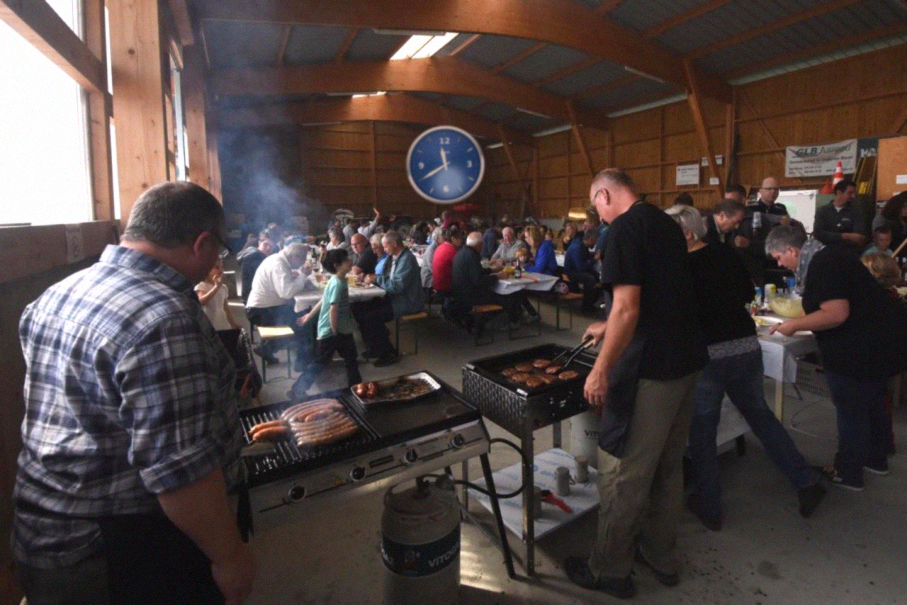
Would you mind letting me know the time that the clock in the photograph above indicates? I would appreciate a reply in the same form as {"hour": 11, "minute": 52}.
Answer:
{"hour": 11, "minute": 40}
